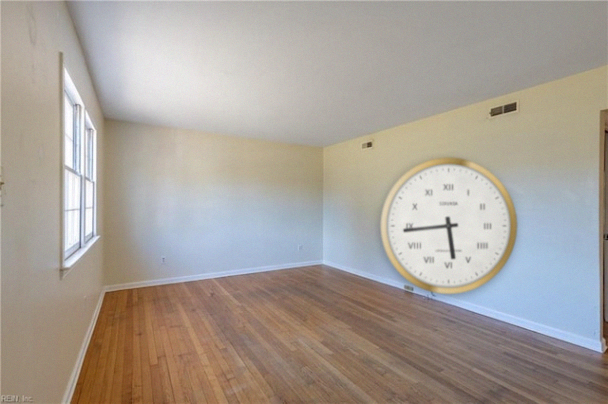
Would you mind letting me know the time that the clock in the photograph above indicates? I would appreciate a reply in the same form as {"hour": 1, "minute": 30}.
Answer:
{"hour": 5, "minute": 44}
